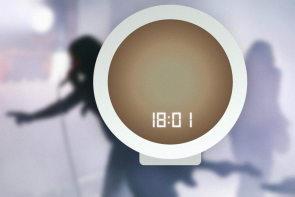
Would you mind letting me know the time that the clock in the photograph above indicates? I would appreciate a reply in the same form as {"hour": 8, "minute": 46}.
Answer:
{"hour": 18, "minute": 1}
